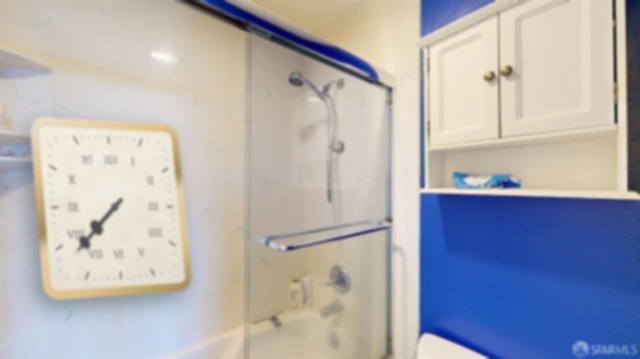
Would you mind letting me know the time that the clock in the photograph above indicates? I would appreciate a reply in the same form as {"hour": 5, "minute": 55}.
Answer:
{"hour": 7, "minute": 38}
